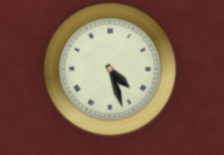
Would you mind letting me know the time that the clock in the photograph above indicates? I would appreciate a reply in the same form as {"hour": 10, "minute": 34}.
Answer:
{"hour": 4, "minute": 27}
